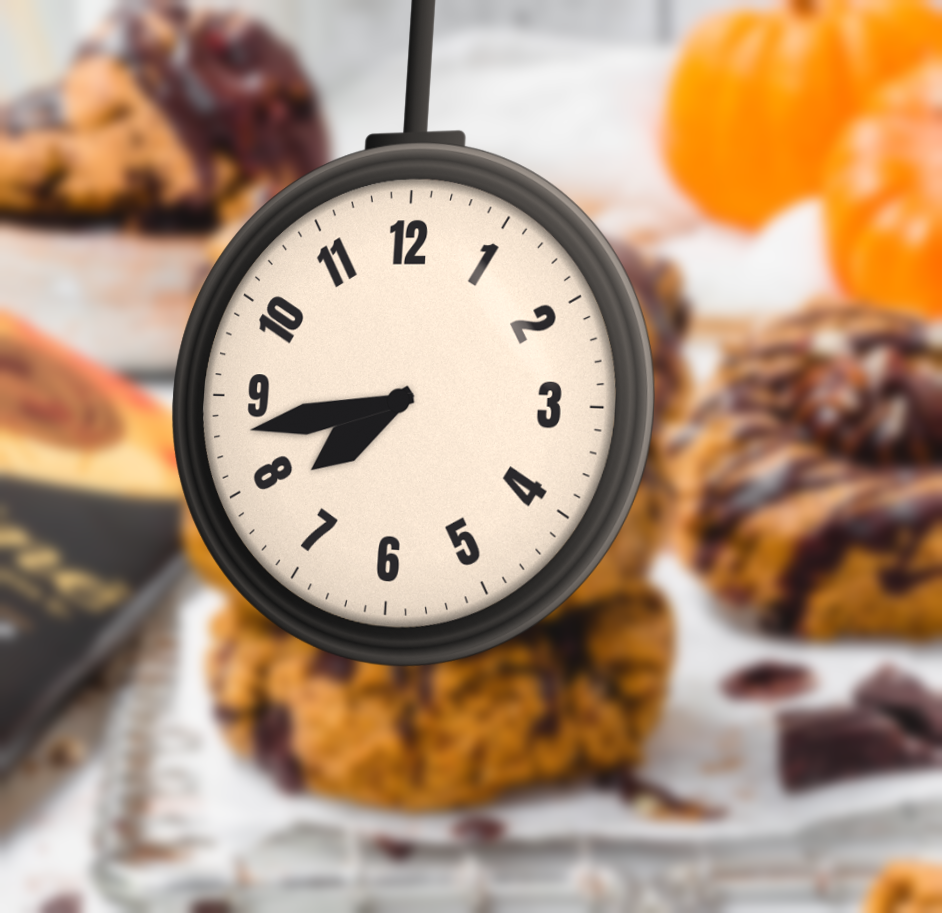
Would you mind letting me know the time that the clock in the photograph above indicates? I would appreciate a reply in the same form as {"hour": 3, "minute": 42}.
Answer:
{"hour": 7, "minute": 43}
